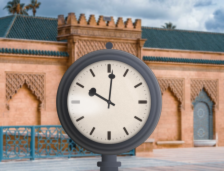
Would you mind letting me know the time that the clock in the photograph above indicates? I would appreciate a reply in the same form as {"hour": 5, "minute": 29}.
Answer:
{"hour": 10, "minute": 1}
